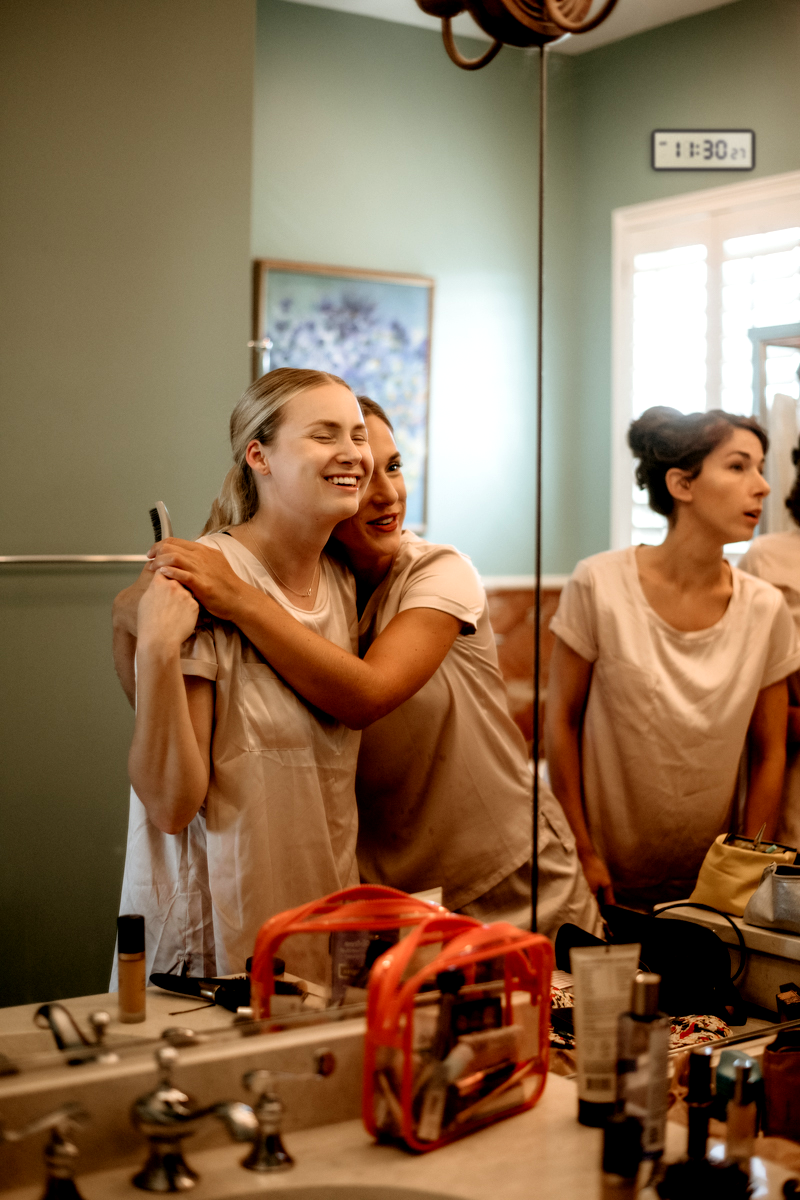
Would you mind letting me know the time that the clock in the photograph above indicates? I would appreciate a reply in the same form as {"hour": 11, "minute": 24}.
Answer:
{"hour": 11, "minute": 30}
